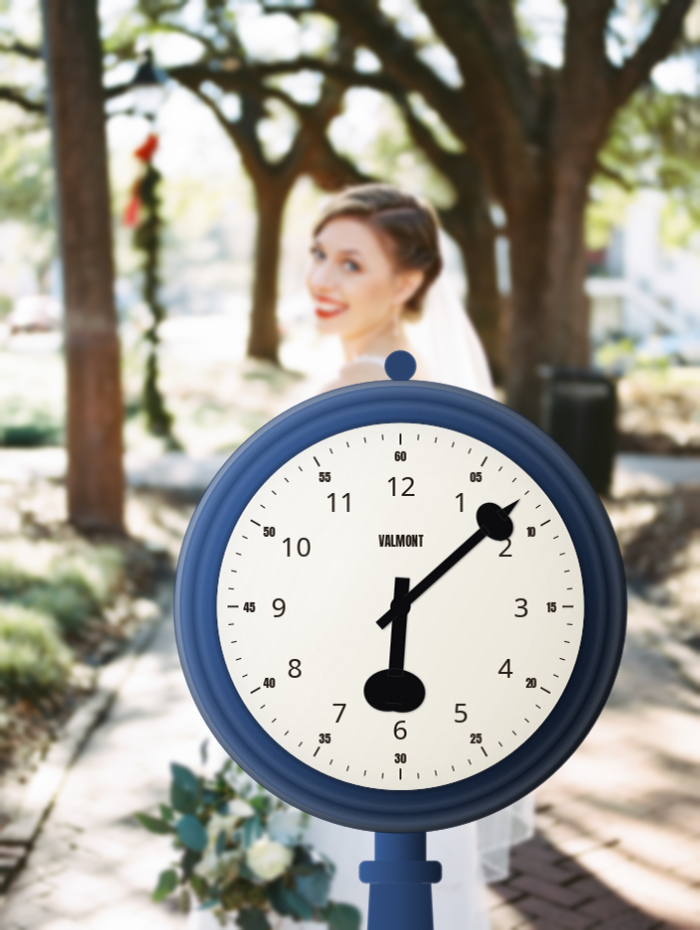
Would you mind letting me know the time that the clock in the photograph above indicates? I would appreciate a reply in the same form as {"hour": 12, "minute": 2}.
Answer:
{"hour": 6, "minute": 8}
